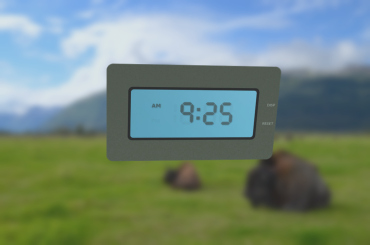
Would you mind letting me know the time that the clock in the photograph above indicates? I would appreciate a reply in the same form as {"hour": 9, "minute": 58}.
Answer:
{"hour": 9, "minute": 25}
